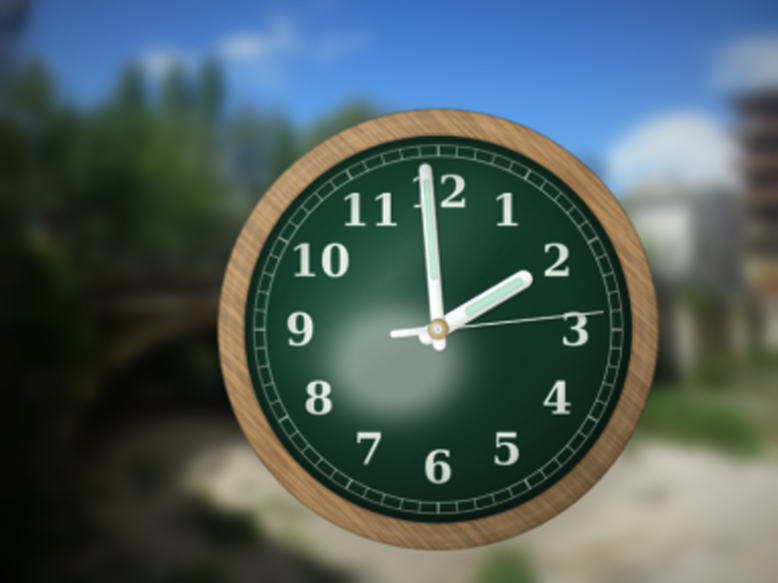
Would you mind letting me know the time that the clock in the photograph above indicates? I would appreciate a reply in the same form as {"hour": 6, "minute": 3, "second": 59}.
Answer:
{"hour": 1, "minute": 59, "second": 14}
